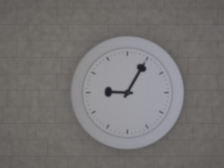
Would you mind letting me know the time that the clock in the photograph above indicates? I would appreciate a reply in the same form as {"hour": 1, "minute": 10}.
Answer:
{"hour": 9, "minute": 5}
